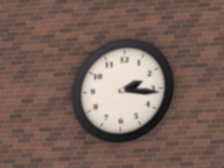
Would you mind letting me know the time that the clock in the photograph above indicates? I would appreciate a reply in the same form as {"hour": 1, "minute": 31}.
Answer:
{"hour": 2, "minute": 16}
